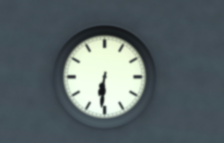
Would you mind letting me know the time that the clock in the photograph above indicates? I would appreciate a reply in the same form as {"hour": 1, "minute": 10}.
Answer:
{"hour": 6, "minute": 31}
